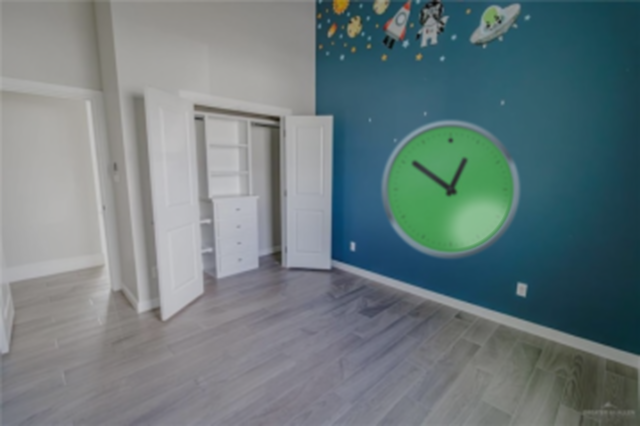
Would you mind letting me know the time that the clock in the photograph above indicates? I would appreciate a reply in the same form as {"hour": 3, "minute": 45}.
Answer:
{"hour": 12, "minute": 51}
